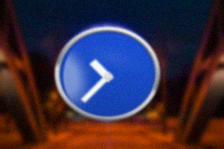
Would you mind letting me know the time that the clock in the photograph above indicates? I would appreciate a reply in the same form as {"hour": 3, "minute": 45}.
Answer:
{"hour": 10, "minute": 37}
